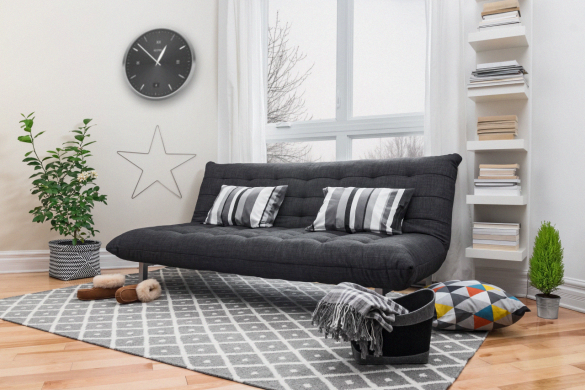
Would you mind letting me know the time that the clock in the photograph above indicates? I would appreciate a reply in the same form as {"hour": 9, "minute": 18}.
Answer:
{"hour": 12, "minute": 52}
